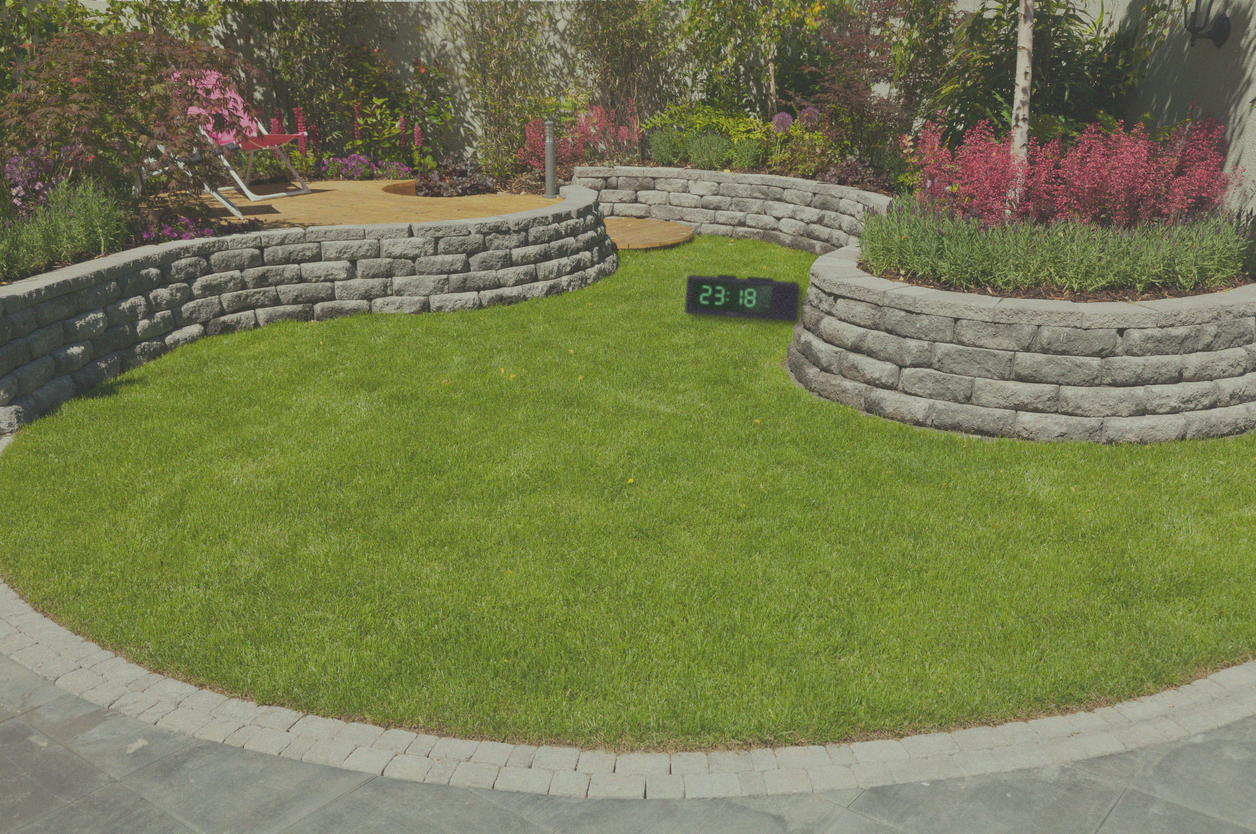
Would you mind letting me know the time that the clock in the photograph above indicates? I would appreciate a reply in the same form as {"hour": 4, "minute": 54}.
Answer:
{"hour": 23, "minute": 18}
